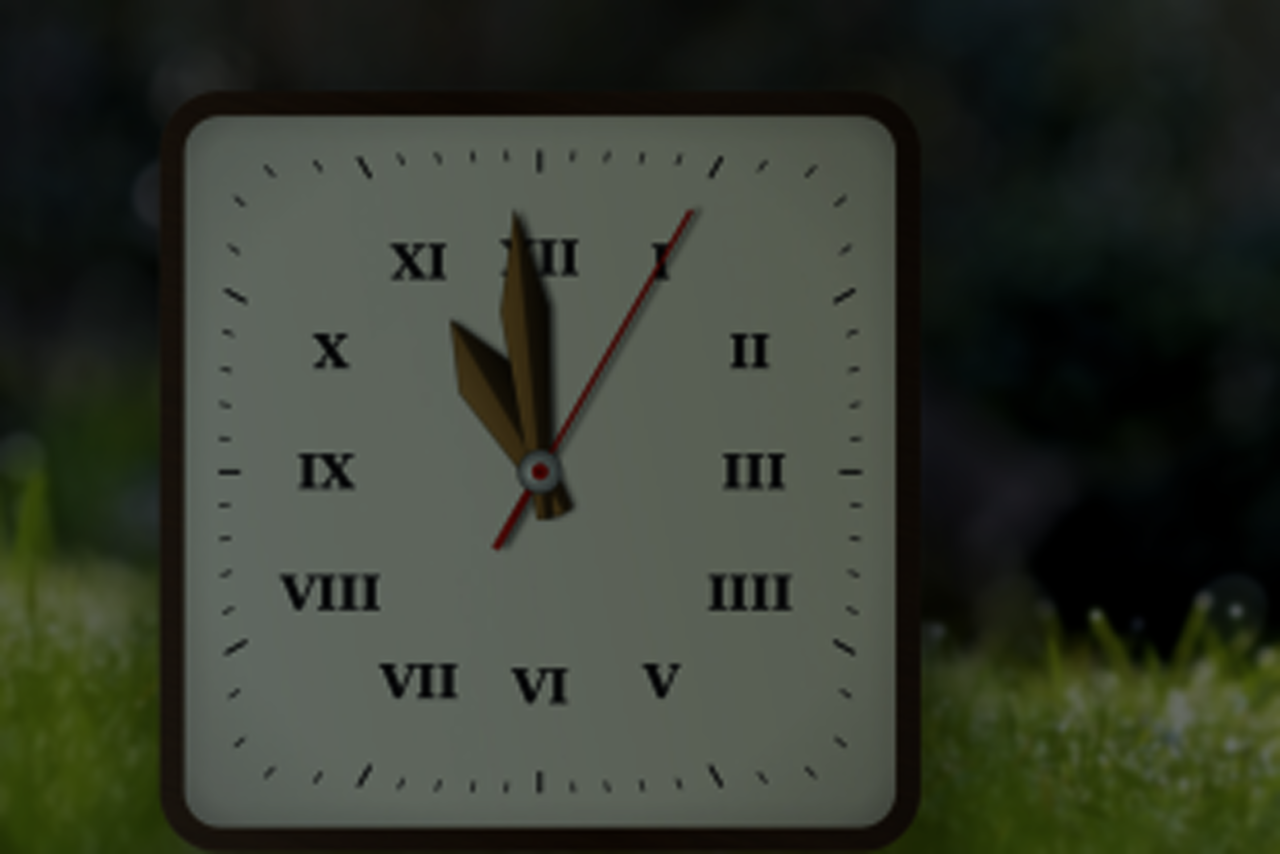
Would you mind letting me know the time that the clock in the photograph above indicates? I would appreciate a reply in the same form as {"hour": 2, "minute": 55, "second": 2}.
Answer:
{"hour": 10, "minute": 59, "second": 5}
